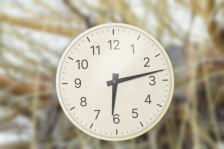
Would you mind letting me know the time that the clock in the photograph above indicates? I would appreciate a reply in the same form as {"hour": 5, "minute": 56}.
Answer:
{"hour": 6, "minute": 13}
